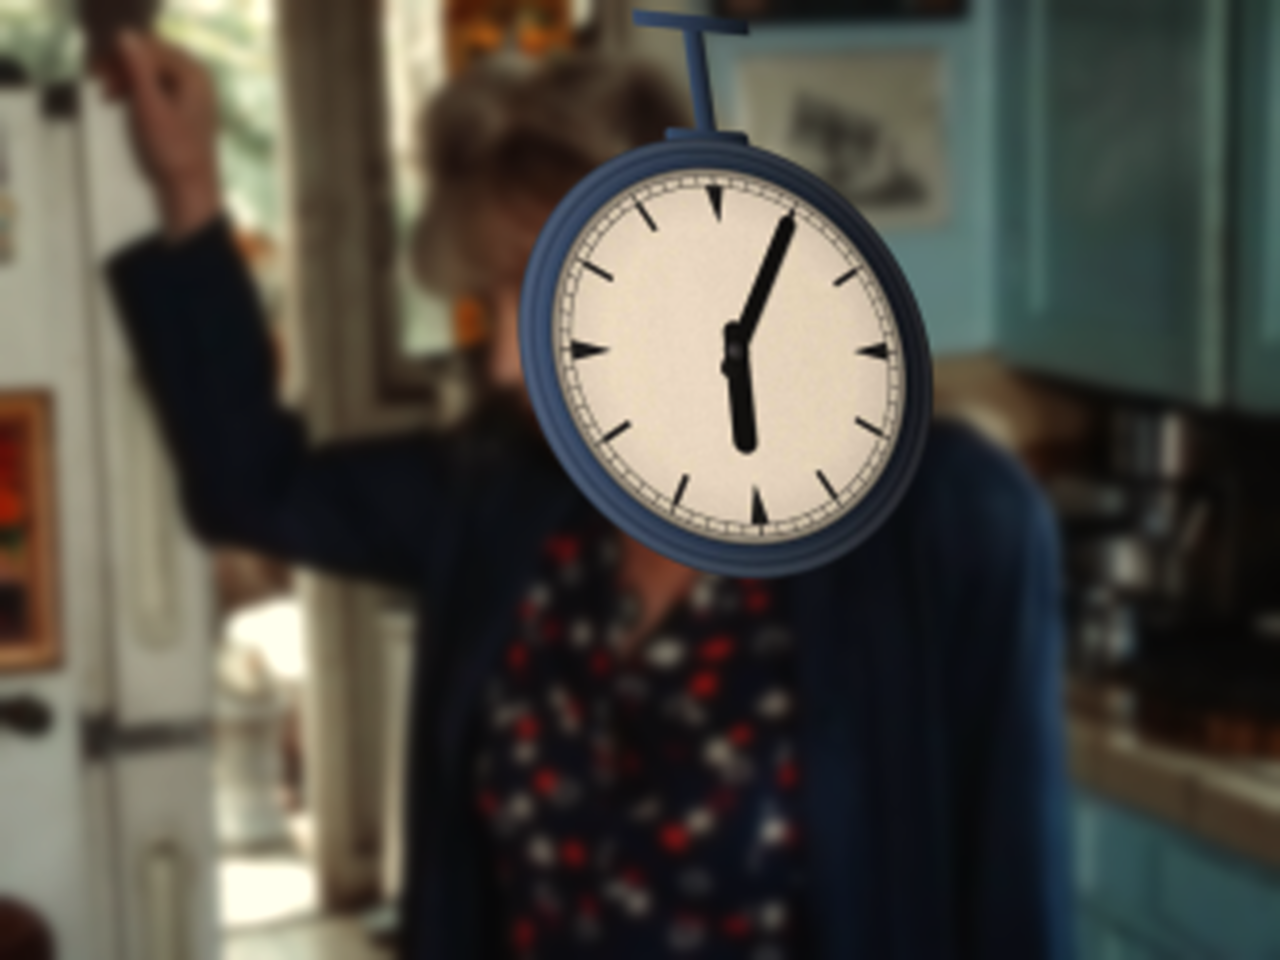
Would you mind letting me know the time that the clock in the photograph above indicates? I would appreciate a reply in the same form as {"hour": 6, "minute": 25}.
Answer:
{"hour": 6, "minute": 5}
